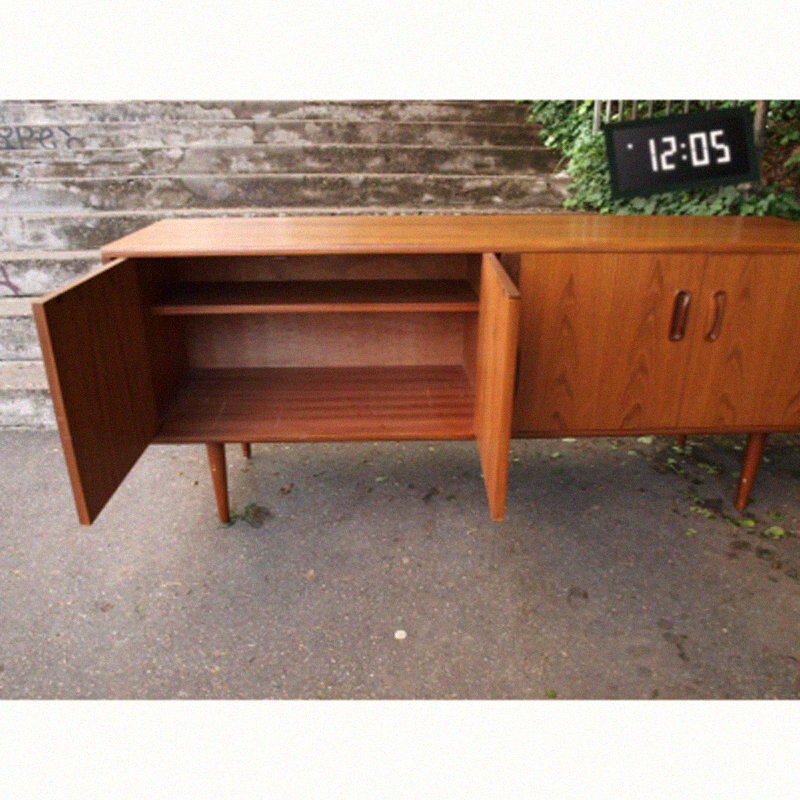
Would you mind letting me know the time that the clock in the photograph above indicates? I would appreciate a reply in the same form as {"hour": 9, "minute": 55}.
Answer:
{"hour": 12, "minute": 5}
